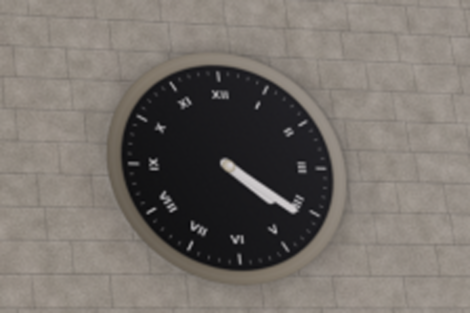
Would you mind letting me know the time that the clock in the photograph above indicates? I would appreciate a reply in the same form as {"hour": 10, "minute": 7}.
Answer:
{"hour": 4, "minute": 21}
